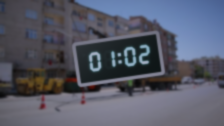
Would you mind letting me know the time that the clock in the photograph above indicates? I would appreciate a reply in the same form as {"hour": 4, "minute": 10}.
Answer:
{"hour": 1, "minute": 2}
